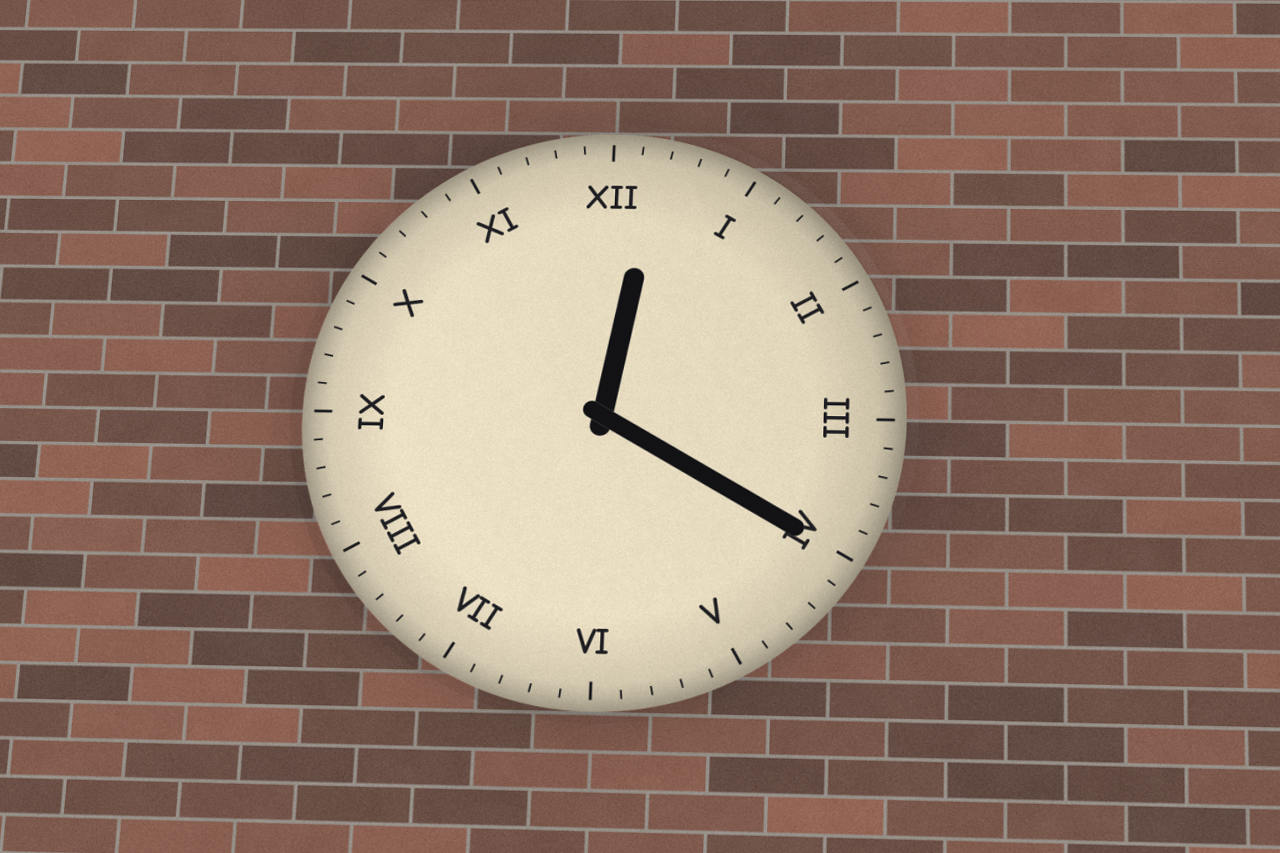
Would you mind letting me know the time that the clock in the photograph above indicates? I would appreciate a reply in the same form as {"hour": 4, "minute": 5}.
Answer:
{"hour": 12, "minute": 20}
